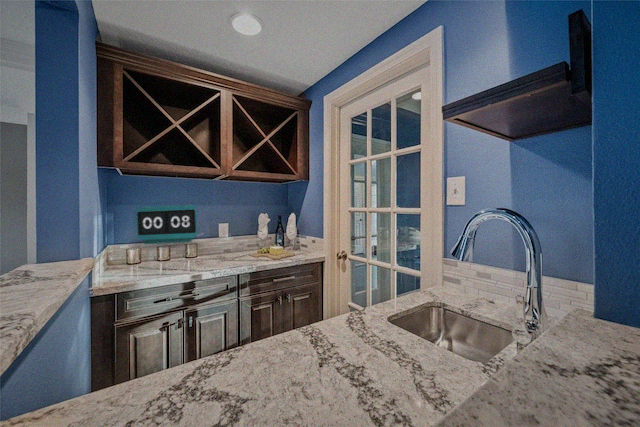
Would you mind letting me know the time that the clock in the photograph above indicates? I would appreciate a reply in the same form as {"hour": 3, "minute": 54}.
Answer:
{"hour": 0, "minute": 8}
